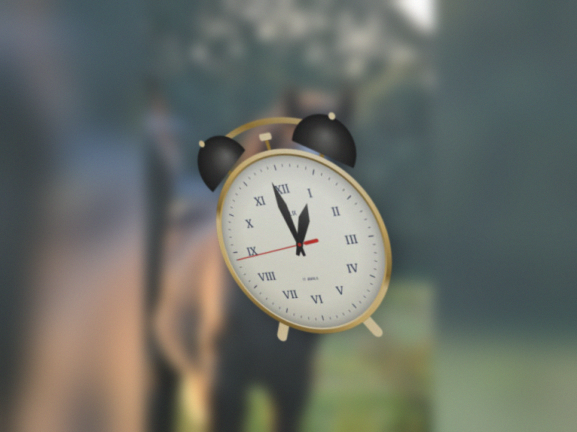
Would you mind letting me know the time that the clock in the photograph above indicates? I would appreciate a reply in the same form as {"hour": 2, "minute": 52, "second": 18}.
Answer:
{"hour": 12, "minute": 58, "second": 44}
